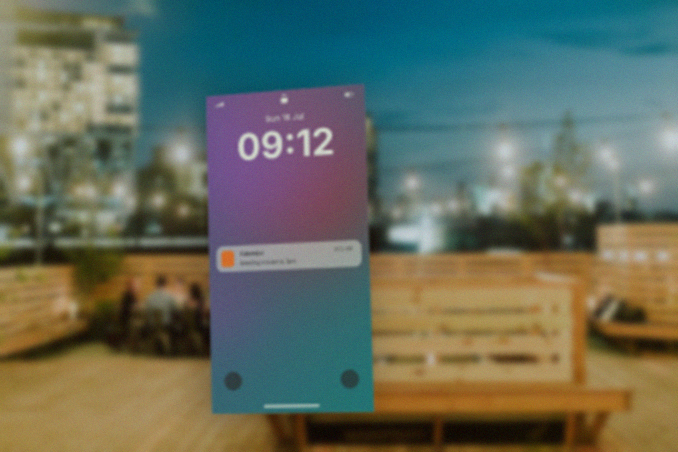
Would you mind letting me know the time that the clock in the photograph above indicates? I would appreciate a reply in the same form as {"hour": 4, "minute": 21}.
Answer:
{"hour": 9, "minute": 12}
